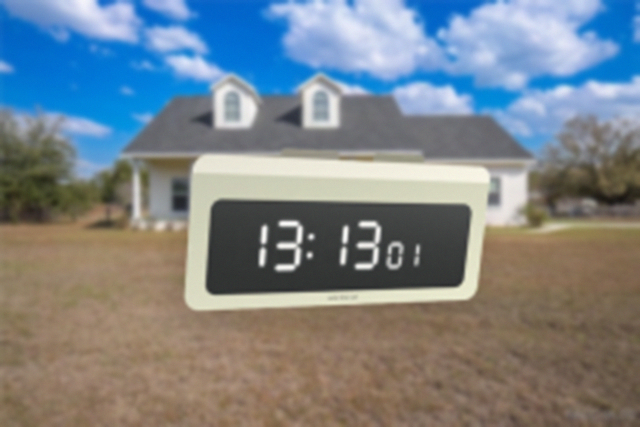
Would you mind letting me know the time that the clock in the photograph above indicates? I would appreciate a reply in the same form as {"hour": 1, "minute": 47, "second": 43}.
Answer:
{"hour": 13, "minute": 13, "second": 1}
